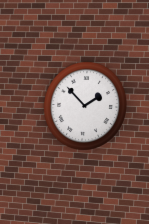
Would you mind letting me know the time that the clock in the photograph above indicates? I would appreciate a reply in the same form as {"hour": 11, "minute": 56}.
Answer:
{"hour": 1, "minute": 52}
